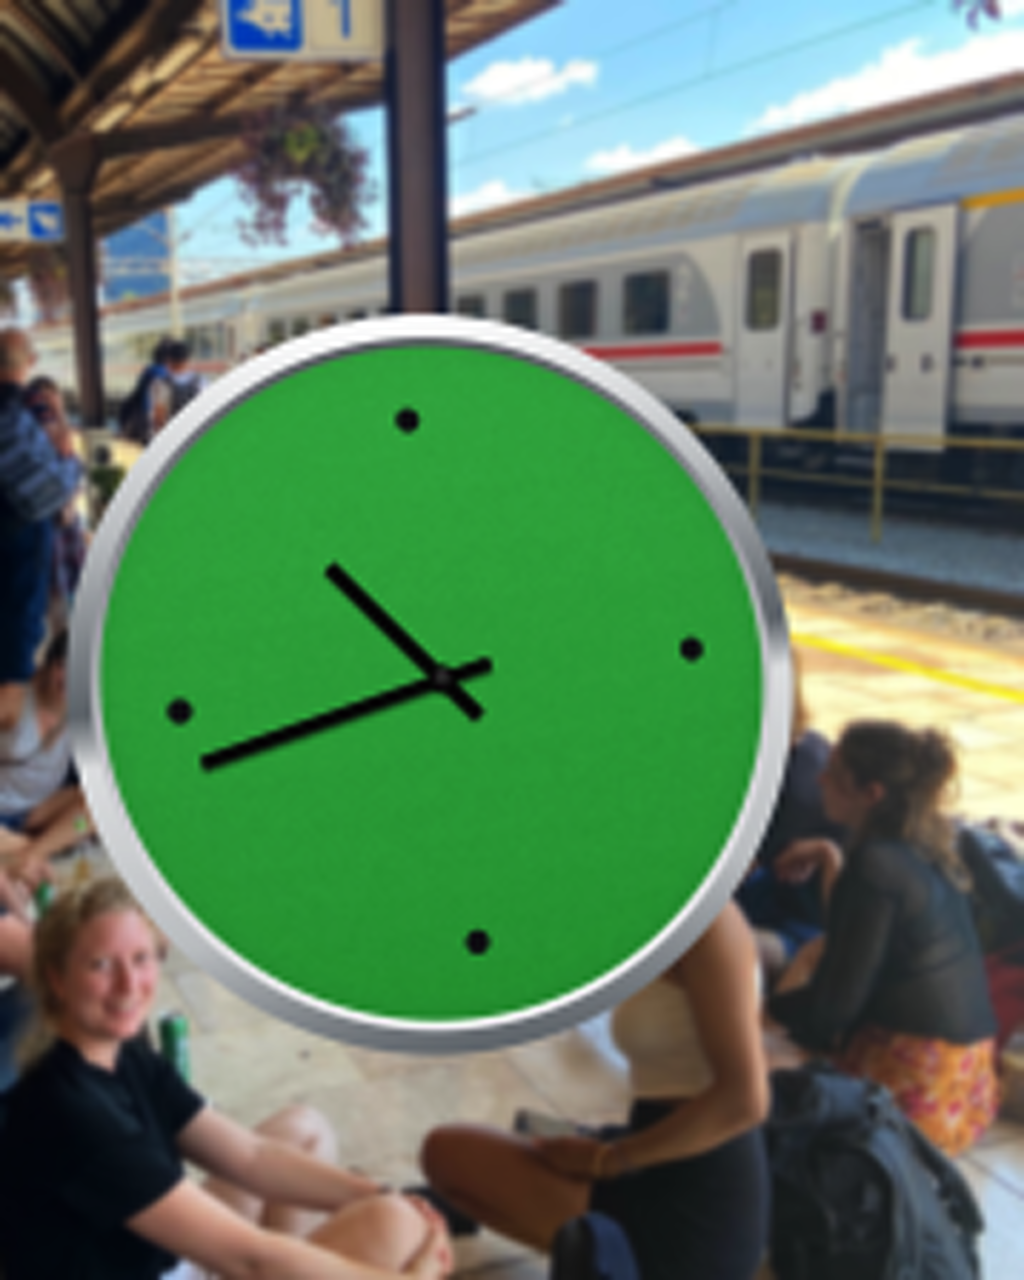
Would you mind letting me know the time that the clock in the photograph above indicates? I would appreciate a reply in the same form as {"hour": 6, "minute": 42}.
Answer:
{"hour": 10, "minute": 43}
